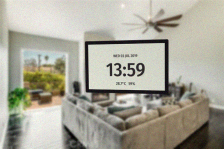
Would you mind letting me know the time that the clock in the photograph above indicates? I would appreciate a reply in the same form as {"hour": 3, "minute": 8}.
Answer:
{"hour": 13, "minute": 59}
